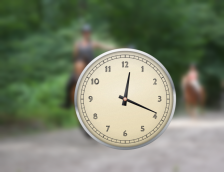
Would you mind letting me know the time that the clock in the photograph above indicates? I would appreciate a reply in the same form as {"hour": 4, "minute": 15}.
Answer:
{"hour": 12, "minute": 19}
